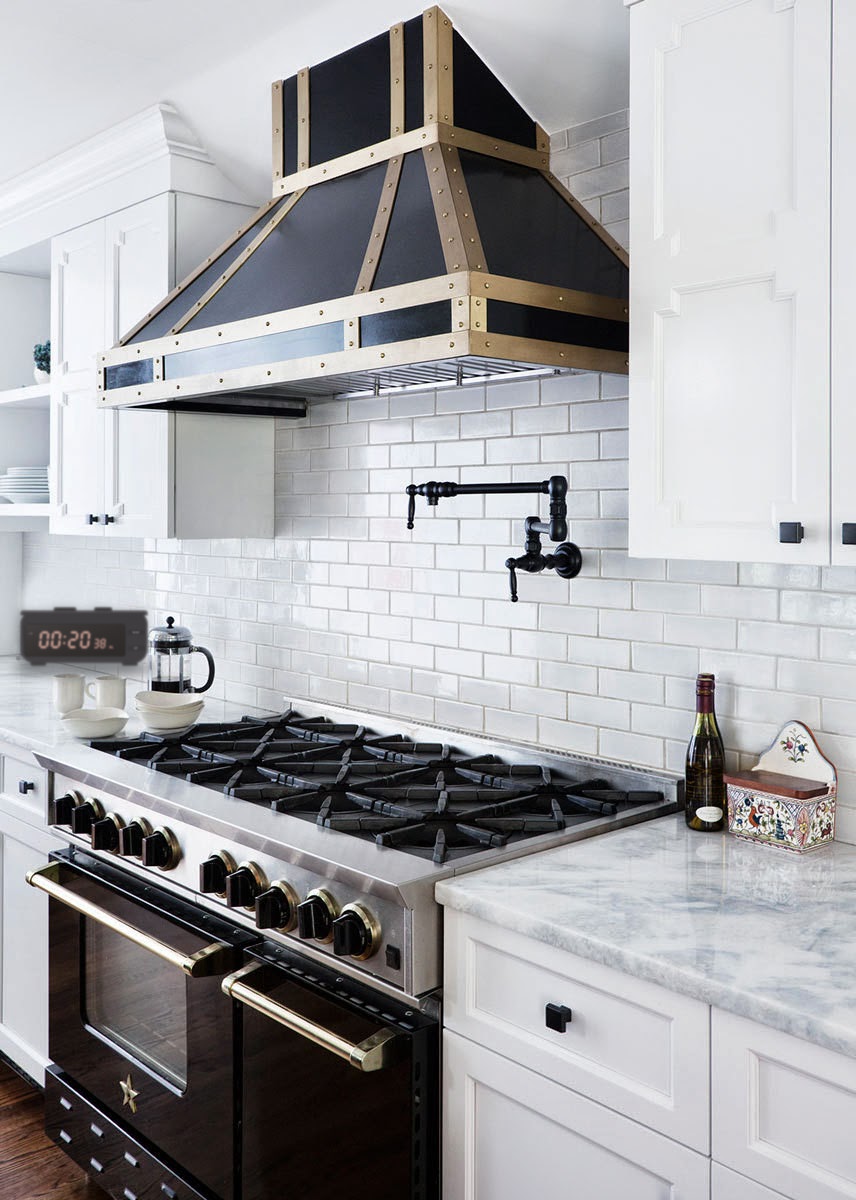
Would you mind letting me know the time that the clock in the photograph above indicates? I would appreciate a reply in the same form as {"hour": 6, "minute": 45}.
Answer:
{"hour": 0, "minute": 20}
